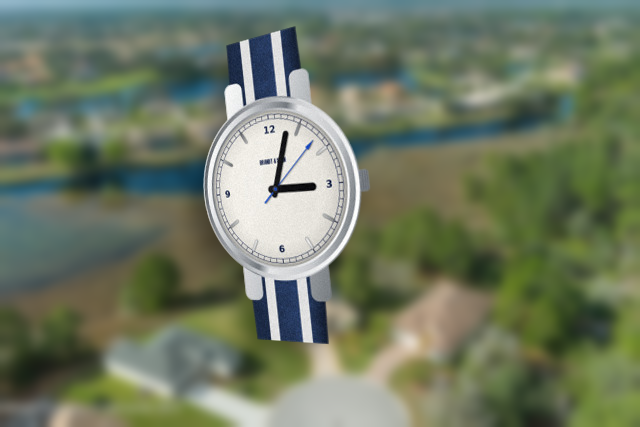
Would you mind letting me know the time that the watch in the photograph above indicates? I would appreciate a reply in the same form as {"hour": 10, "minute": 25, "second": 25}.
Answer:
{"hour": 3, "minute": 3, "second": 8}
